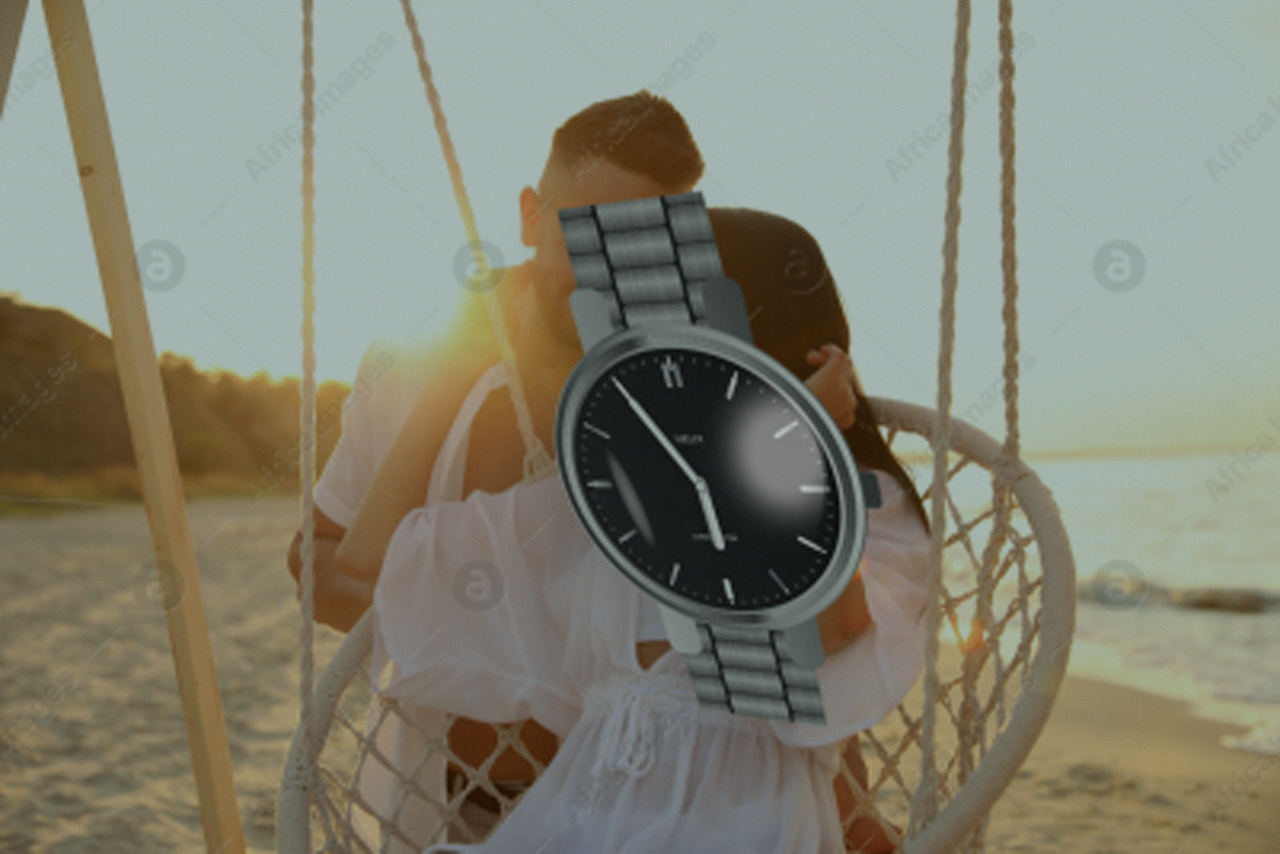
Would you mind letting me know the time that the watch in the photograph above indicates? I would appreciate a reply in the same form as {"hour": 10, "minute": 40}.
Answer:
{"hour": 5, "minute": 55}
